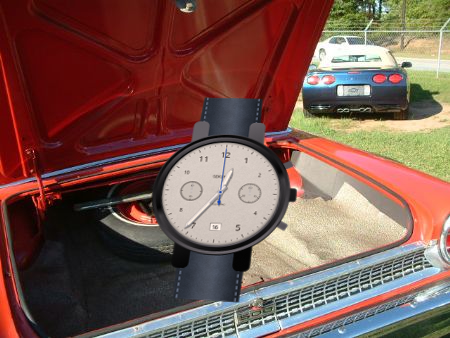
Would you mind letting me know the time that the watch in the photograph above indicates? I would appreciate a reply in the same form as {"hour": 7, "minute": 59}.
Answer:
{"hour": 12, "minute": 36}
